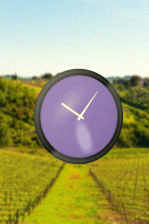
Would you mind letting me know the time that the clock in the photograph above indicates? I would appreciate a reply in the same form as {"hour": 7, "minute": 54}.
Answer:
{"hour": 10, "minute": 6}
